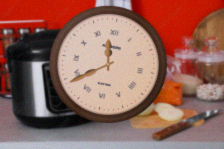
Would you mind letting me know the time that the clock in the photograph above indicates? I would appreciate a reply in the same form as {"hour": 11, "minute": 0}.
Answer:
{"hour": 11, "minute": 39}
